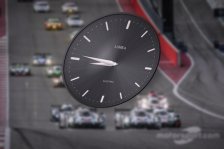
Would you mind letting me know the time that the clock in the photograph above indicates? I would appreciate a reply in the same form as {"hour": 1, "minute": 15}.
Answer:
{"hour": 8, "minute": 46}
